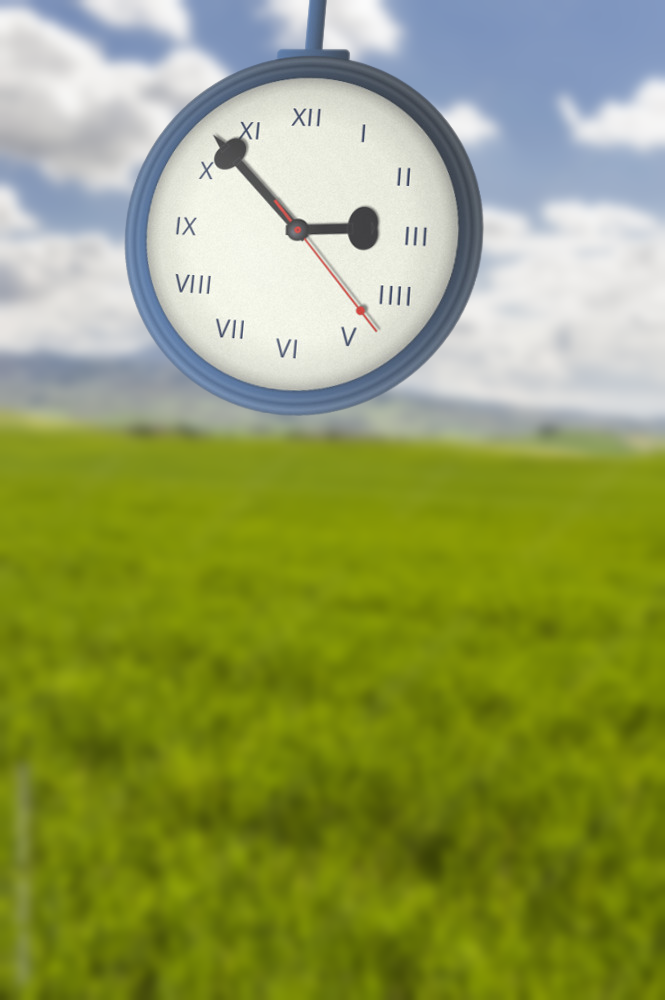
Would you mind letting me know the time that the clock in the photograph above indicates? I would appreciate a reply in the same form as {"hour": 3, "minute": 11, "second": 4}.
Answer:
{"hour": 2, "minute": 52, "second": 23}
